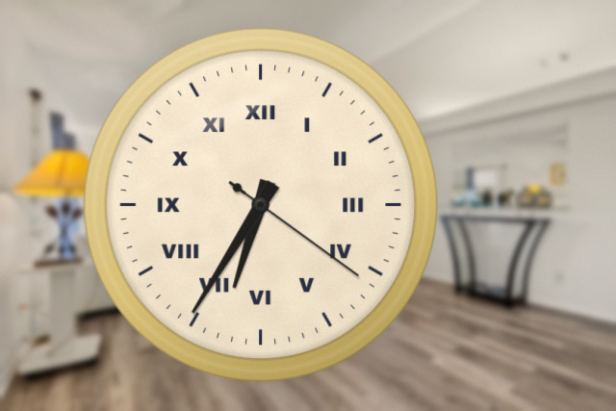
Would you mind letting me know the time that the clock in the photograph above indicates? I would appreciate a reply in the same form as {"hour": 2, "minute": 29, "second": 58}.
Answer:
{"hour": 6, "minute": 35, "second": 21}
